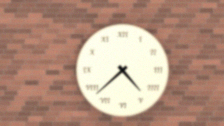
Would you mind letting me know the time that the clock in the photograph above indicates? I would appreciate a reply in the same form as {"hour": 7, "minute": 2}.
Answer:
{"hour": 4, "minute": 38}
